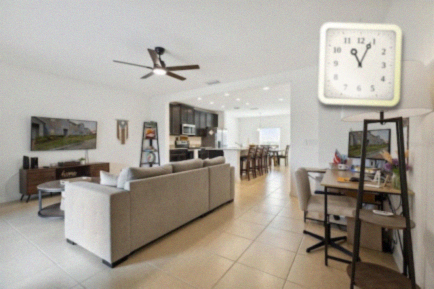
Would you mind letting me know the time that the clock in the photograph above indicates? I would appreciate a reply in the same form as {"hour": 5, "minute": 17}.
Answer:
{"hour": 11, "minute": 4}
